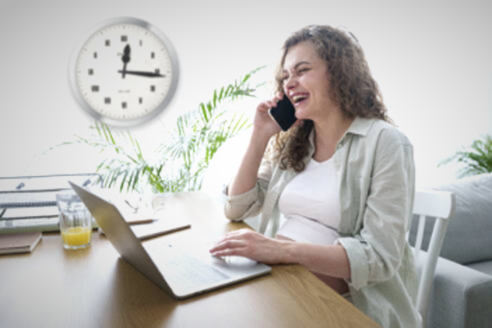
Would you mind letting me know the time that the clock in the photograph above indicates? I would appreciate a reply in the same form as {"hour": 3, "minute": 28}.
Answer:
{"hour": 12, "minute": 16}
